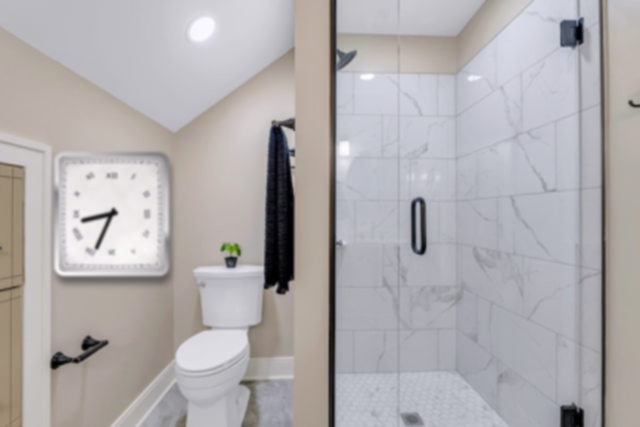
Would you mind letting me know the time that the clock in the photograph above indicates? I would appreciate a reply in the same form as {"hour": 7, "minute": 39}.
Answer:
{"hour": 8, "minute": 34}
